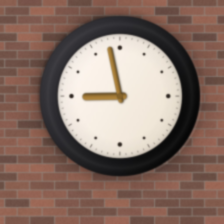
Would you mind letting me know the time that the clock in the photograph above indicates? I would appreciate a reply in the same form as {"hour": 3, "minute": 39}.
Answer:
{"hour": 8, "minute": 58}
